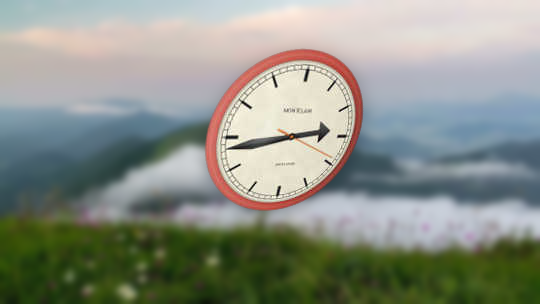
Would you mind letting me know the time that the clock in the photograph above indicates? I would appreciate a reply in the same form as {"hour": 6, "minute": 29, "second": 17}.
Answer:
{"hour": 2, "minute": 43, "second": 19}
